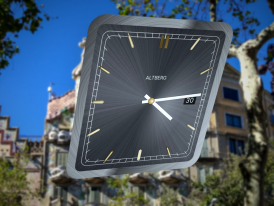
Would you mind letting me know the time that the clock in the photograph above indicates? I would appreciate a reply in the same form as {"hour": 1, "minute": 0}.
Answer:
{"hour": 4, "minute": 14}
